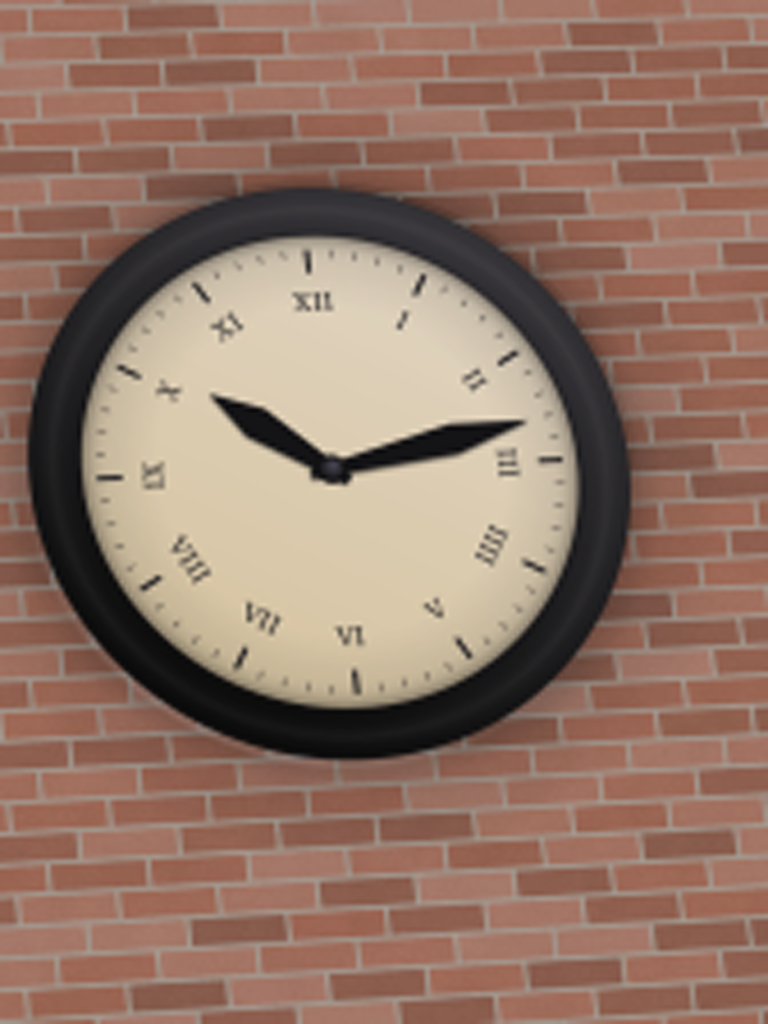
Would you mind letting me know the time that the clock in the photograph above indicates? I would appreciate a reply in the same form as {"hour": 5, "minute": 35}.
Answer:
{"hour": 10, "minute": 13}
